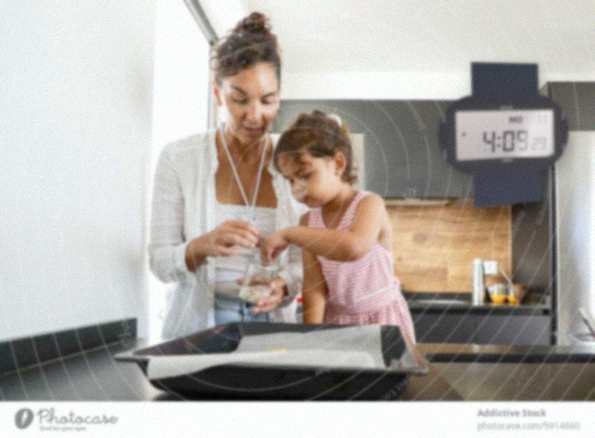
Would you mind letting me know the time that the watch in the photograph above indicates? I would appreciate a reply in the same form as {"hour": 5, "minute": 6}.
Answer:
{"hour": 4, "minute": 9}
